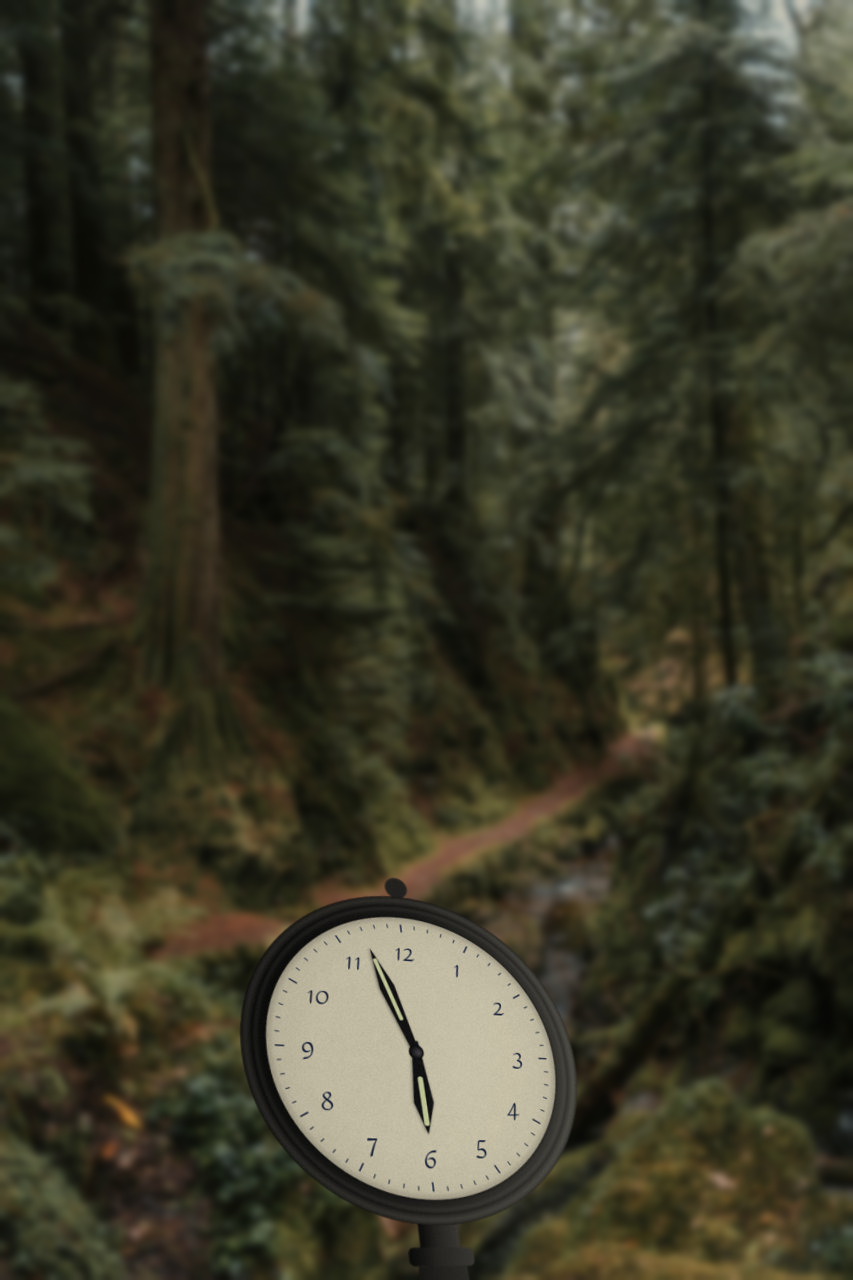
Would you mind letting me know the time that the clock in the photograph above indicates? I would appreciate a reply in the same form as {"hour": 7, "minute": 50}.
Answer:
{"hour": 5, "minute": 57}
